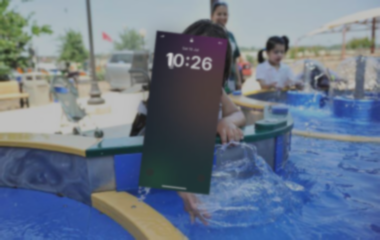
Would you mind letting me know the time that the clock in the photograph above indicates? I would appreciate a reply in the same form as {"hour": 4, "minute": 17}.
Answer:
{"hour": 10, "minute": 26}
